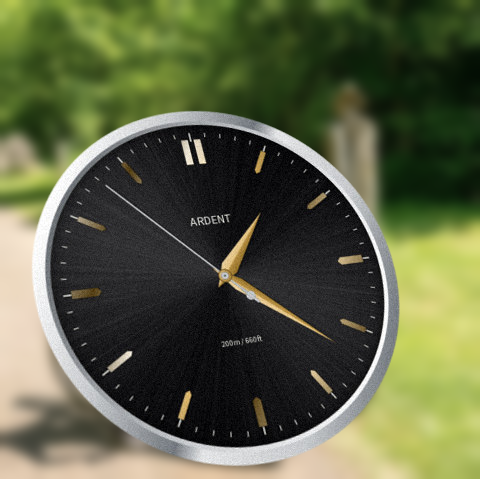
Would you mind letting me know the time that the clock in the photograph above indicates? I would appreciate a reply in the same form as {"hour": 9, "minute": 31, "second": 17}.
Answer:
{"hour": 1, "minute": 21, "second": 53}
